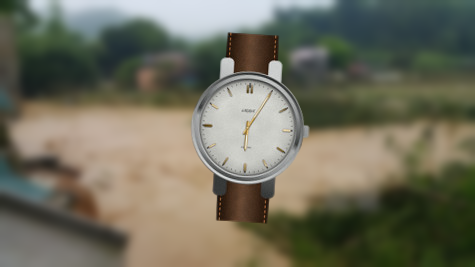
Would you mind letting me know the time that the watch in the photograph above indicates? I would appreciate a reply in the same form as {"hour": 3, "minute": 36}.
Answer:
{"hour": 6, "minute": 5}
